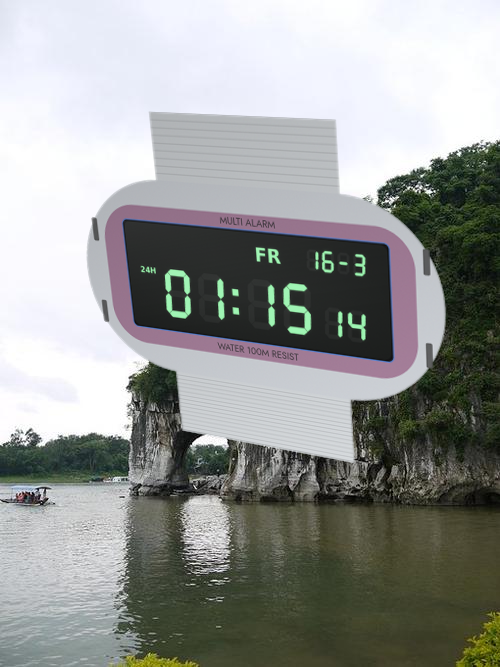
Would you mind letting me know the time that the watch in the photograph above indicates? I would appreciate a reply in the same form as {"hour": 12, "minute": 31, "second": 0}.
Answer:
{"hour": 1, "minute": 15, "second": 14}
